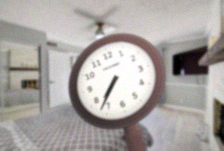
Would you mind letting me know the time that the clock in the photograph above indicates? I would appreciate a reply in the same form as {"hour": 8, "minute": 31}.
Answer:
{"hour": 7, "minute": 37}
